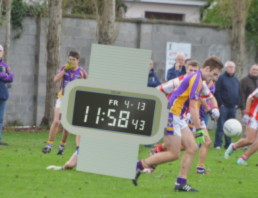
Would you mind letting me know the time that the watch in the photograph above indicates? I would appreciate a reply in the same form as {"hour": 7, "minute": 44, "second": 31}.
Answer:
{"hour": 11, "minute": 58, "second": 43}
